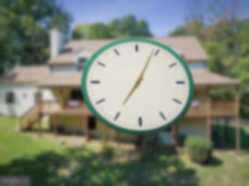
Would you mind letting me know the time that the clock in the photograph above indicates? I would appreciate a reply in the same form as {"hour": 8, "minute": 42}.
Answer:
{"hour": 7, "minute": 4}
